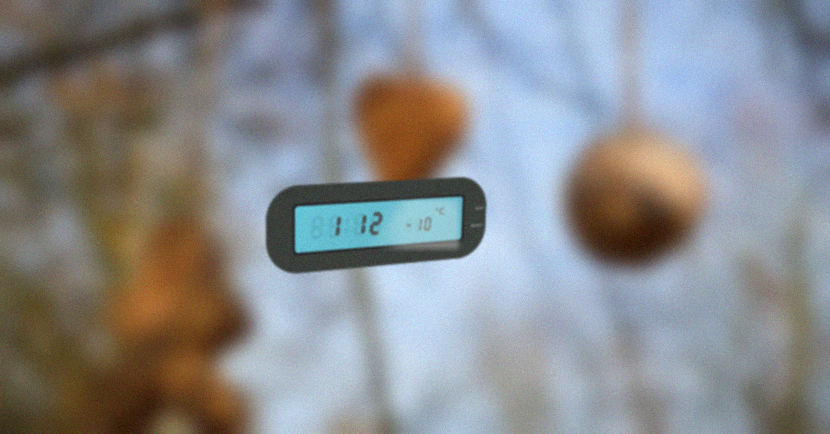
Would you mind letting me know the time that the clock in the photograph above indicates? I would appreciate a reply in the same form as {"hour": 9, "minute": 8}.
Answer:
{"hour": 1, "minute": 12}
